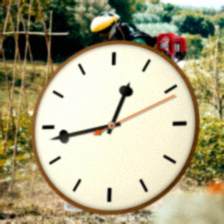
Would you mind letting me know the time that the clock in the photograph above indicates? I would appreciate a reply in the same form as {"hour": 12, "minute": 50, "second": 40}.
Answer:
{"hour": 12, "minute": 43, "second": 11}
